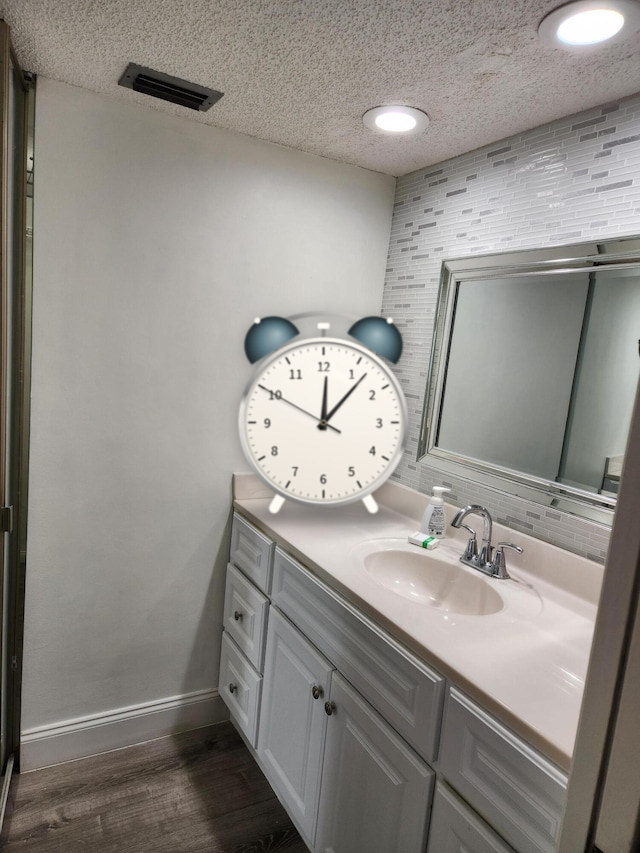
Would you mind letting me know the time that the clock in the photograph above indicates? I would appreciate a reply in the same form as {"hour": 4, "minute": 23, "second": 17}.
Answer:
{"hour": 12, "minute": 6, "second": 50}
